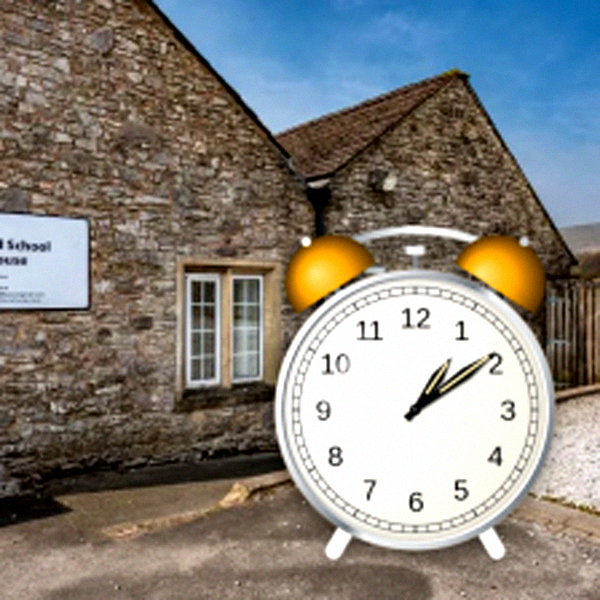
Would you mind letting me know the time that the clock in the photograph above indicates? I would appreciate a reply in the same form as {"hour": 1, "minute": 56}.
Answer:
{"hour": 1, "minute": 9}
